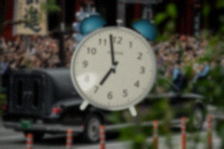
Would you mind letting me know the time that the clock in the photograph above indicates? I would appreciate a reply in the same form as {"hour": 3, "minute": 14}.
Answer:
{"hour": 6, "minute": 58}
